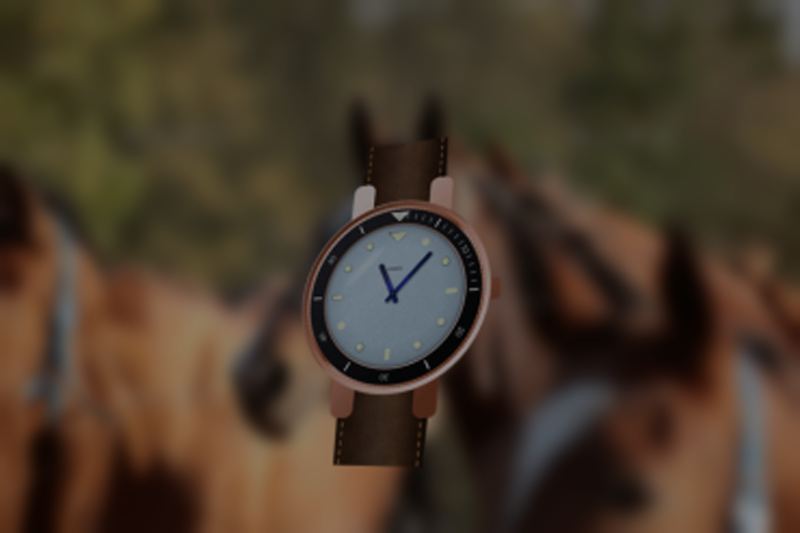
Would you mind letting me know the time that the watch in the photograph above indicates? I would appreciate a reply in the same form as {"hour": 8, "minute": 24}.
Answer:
{"hour": 11, "minute": 7}
